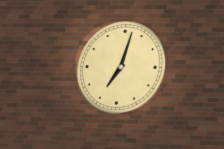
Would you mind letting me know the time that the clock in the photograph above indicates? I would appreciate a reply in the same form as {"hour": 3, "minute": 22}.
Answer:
{"hour": 7, "minute": 2}
